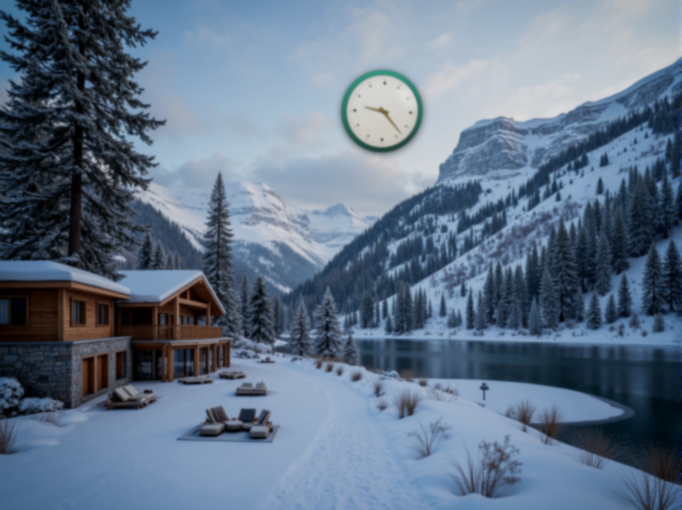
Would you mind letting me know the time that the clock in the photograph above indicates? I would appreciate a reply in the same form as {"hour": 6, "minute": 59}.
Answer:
{"hour": 9, "minute": 23}
